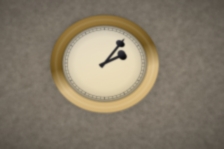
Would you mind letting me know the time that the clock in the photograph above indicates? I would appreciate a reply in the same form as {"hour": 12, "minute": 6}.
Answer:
{"hour": 2, "minute": 6}
